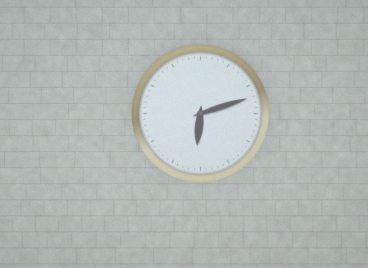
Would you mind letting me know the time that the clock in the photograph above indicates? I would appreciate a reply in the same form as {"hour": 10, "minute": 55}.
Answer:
{"hour": 6, "minute": 12}
